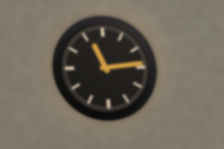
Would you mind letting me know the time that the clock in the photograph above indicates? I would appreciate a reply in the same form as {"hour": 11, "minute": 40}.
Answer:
{"hour": 11, "minute": 14}
